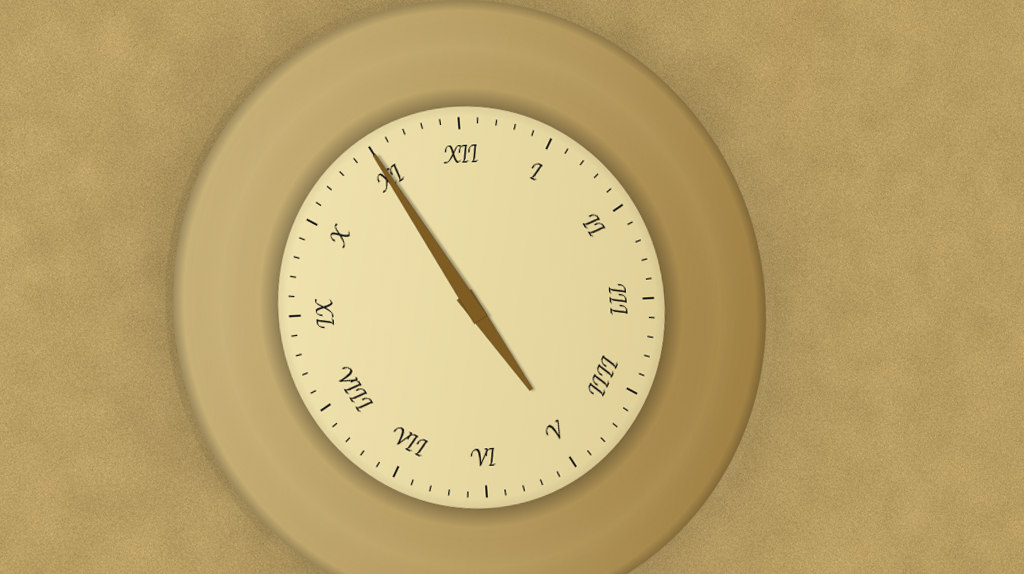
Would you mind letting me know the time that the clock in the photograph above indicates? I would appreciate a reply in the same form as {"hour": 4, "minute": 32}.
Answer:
{"hour": 4, "minute": 55}
